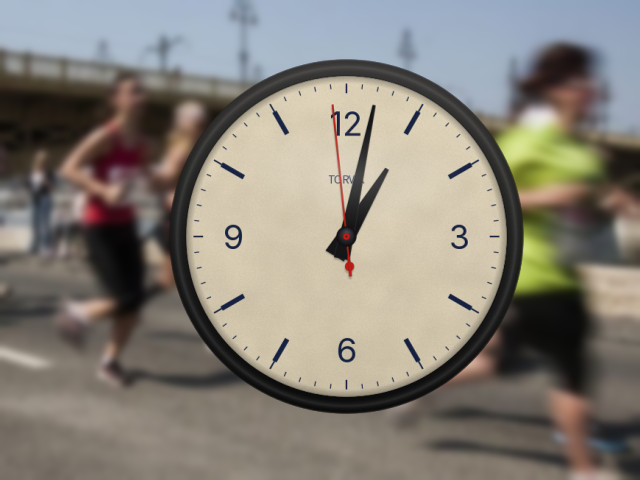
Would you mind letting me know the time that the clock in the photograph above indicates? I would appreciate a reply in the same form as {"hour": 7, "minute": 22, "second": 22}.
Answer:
{"hour": 1, "minute": 1, "second": 59}
